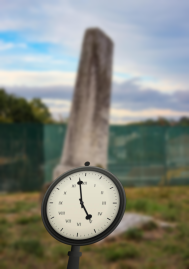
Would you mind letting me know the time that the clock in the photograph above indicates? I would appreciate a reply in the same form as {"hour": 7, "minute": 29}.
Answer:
{"hour": 4, "minute": 58}
